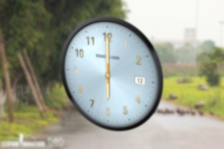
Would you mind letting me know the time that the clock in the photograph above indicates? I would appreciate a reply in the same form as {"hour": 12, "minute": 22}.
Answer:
{"hour": 6, "minute": 0}
